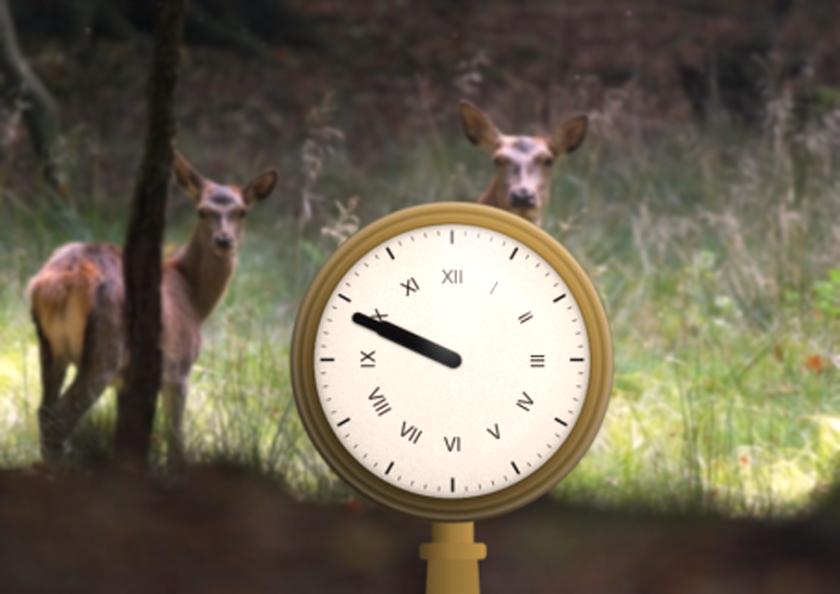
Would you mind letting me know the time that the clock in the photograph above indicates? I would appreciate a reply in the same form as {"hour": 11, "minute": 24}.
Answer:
{"hour": 9, "minute": 49}
